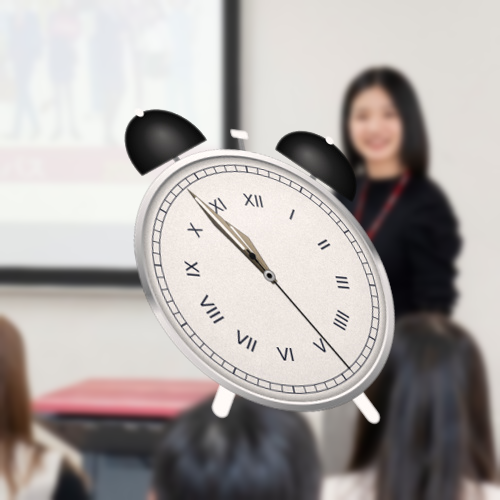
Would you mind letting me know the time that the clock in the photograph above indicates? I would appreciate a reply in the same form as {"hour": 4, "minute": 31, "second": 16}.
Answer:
{"hour": 10, "minute": 53, "second": 24}
